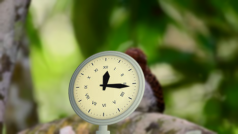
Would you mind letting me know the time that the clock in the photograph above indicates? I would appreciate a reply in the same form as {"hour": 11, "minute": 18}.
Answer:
{"hour": 12, "minute": 16}
